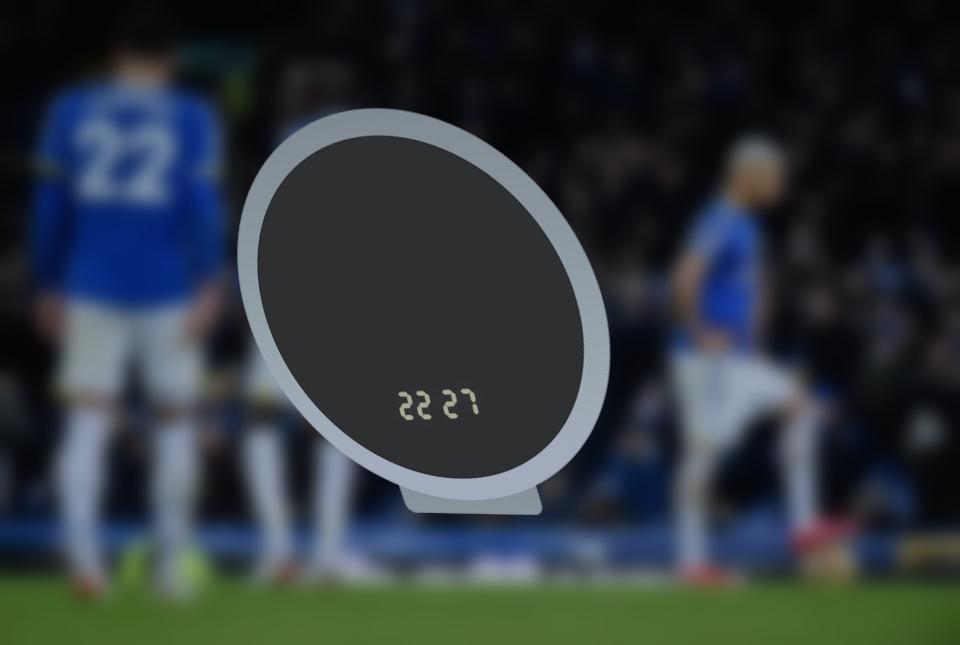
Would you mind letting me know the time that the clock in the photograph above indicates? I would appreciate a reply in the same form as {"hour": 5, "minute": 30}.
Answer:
{"hour": 22, "minute": 27}
